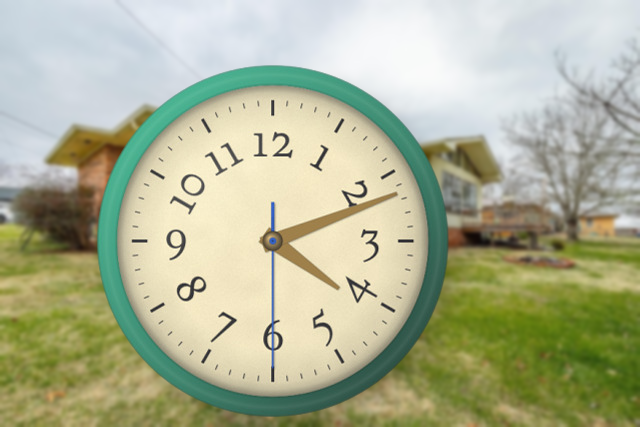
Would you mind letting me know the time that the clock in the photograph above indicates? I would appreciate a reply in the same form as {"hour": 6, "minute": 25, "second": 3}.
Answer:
{"hour": 4, "minute": 11, "second": 30}
